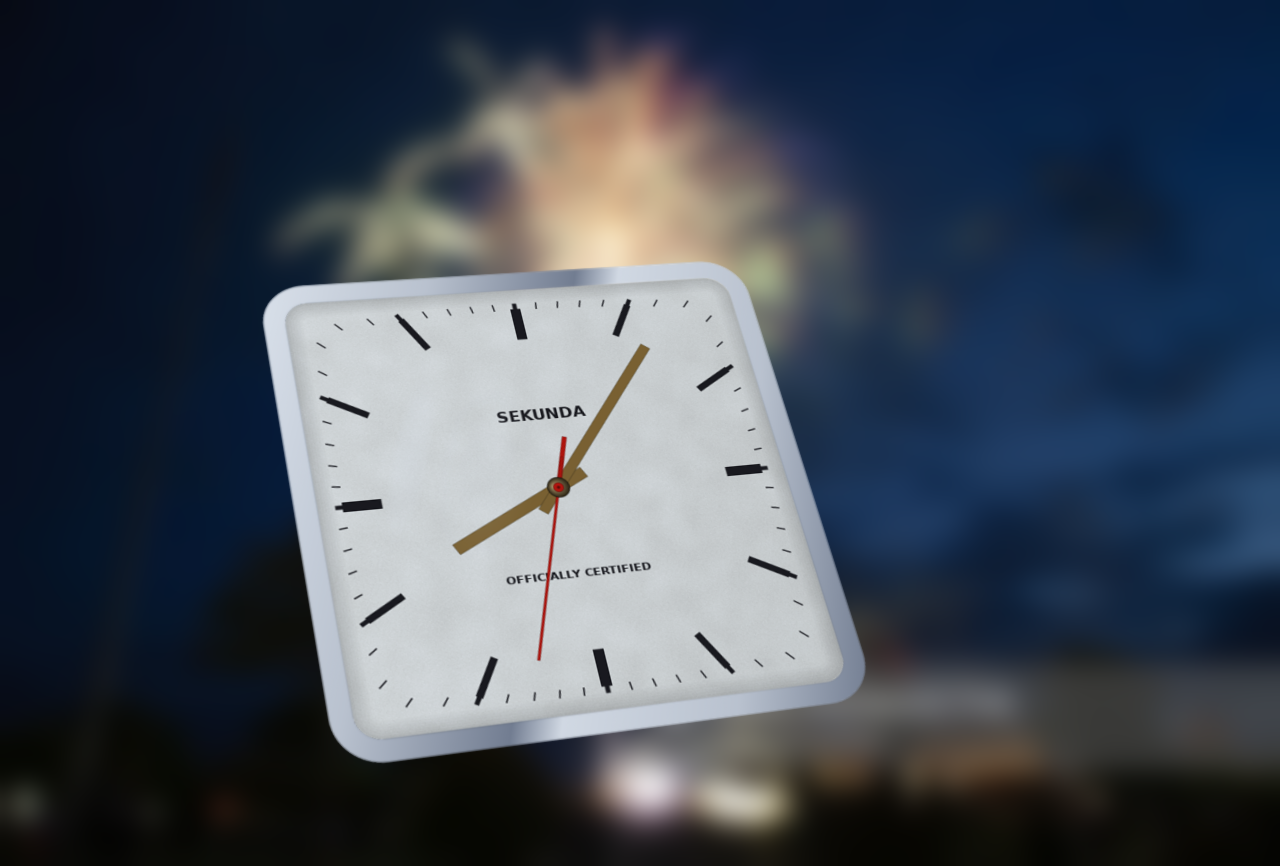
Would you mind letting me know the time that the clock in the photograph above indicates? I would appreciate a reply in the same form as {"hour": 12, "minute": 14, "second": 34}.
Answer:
{"hour": 8, "minute": 6, "second": 33}
